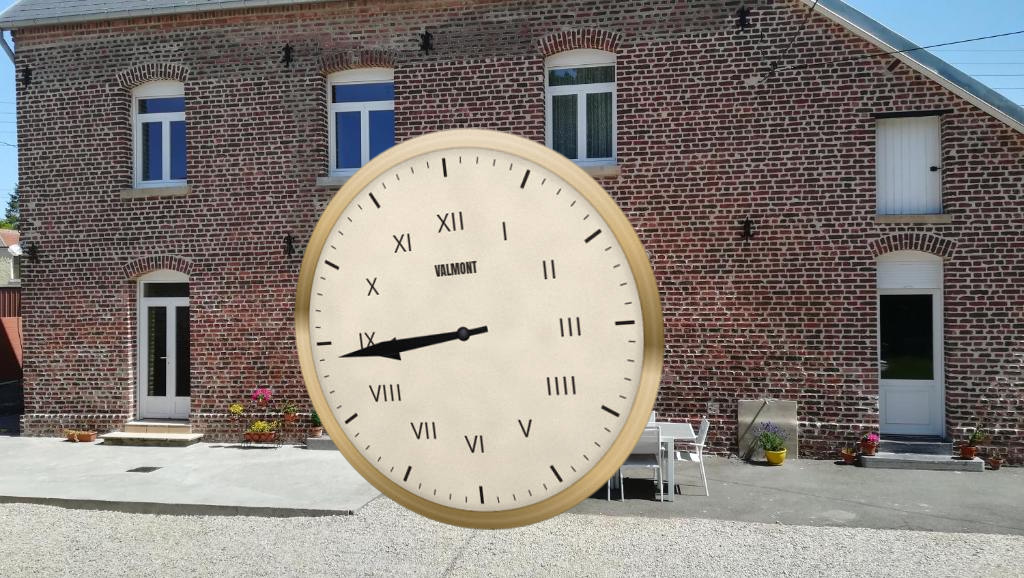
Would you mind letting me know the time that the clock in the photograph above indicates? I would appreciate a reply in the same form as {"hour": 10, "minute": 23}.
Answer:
{"hour": 8, "minute": 44}
